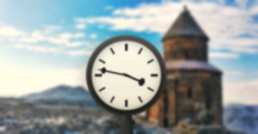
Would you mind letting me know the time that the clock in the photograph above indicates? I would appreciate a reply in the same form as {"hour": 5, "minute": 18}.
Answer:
{"hour": 3, "minute": 47}
